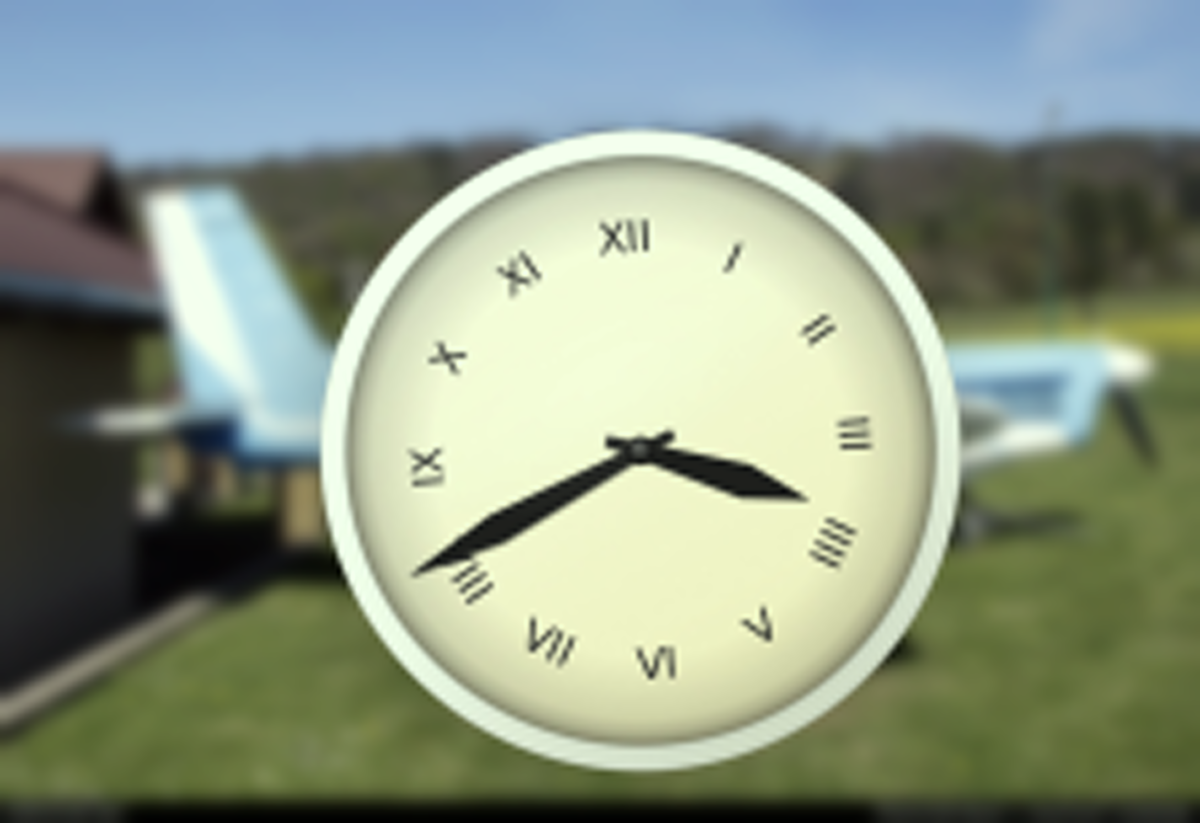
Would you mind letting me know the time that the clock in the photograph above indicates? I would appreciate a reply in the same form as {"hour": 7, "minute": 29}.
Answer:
{"hour": 3, "minute": 41}
